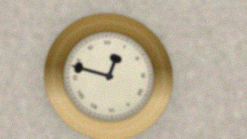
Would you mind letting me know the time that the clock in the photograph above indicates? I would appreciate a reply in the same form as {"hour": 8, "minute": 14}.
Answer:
{"hour": 12, "minute": 48}
